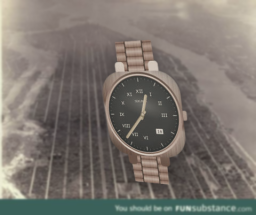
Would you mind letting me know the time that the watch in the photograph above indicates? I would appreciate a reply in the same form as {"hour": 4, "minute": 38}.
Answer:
{"hour": 12, "minute": 37}
